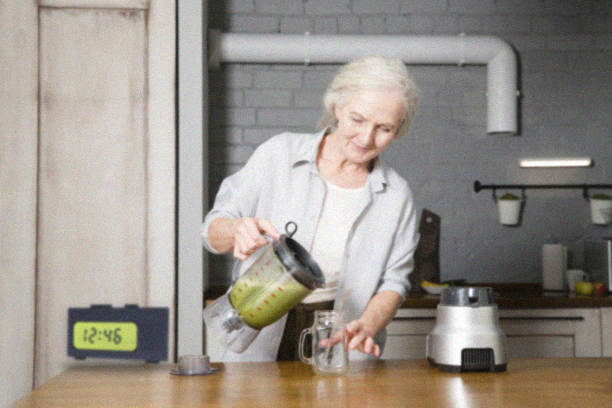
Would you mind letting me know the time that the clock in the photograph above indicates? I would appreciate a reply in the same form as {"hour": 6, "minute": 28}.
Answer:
{"hour": 12, "minute": 46}
